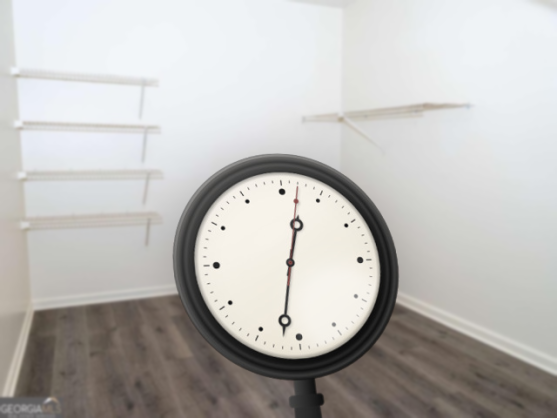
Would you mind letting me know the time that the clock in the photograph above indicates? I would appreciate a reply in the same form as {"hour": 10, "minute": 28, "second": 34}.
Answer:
{"hour": 12, "minute": 32, "second": 2}
